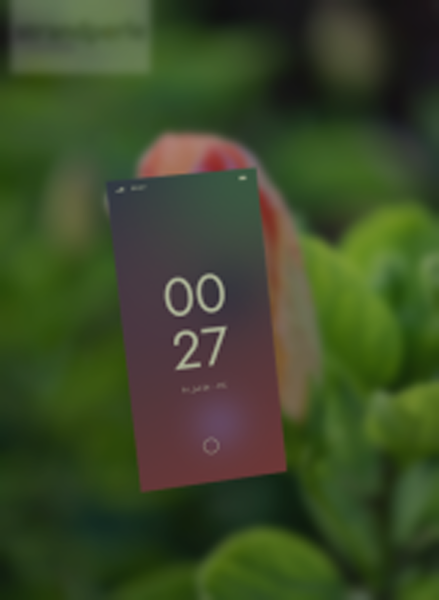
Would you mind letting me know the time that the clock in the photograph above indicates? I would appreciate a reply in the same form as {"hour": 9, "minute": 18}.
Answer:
{"hour": 0, "minute": 27}
